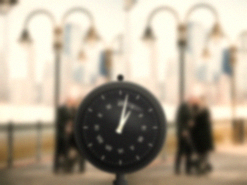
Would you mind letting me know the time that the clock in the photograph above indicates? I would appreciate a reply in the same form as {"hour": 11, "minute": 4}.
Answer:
{"hour": 1, "minute": 2}
